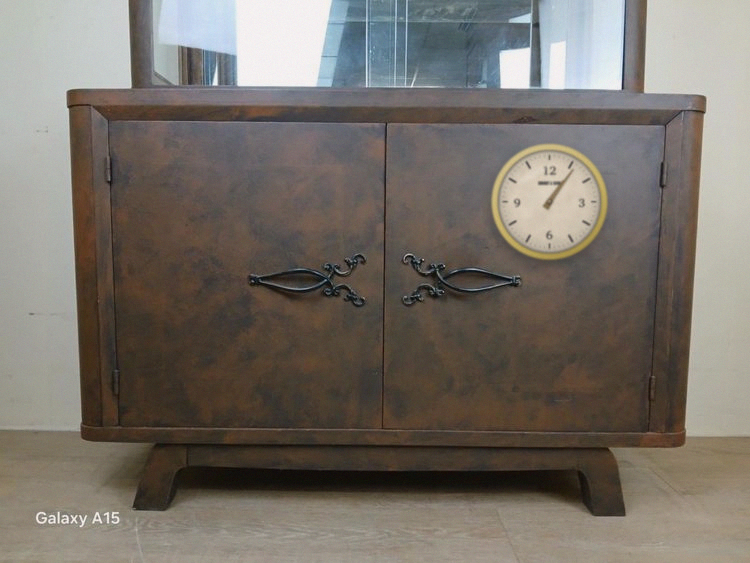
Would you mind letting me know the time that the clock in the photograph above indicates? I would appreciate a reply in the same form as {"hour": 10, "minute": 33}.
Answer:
{"hour": 1, "minute": 6}
